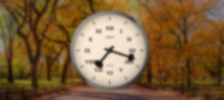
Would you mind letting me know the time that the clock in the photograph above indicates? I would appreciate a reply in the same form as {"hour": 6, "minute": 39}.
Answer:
{"hour": 7, "minute": 18}
